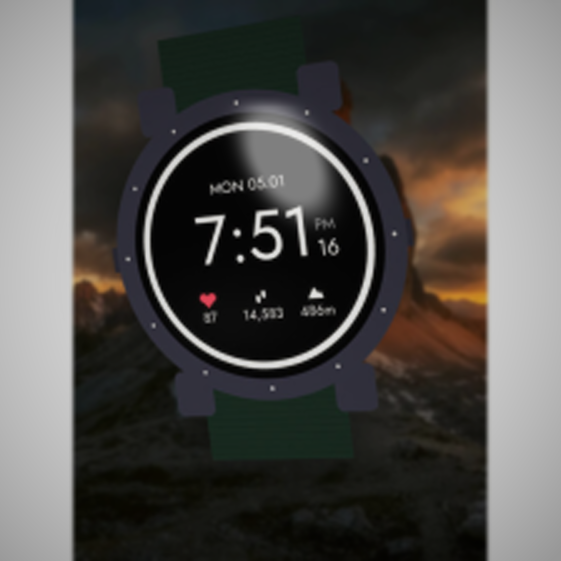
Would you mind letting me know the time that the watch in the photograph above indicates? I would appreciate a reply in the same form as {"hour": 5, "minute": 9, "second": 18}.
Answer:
{"hour": 7, "minute": 51, "second": 16}
